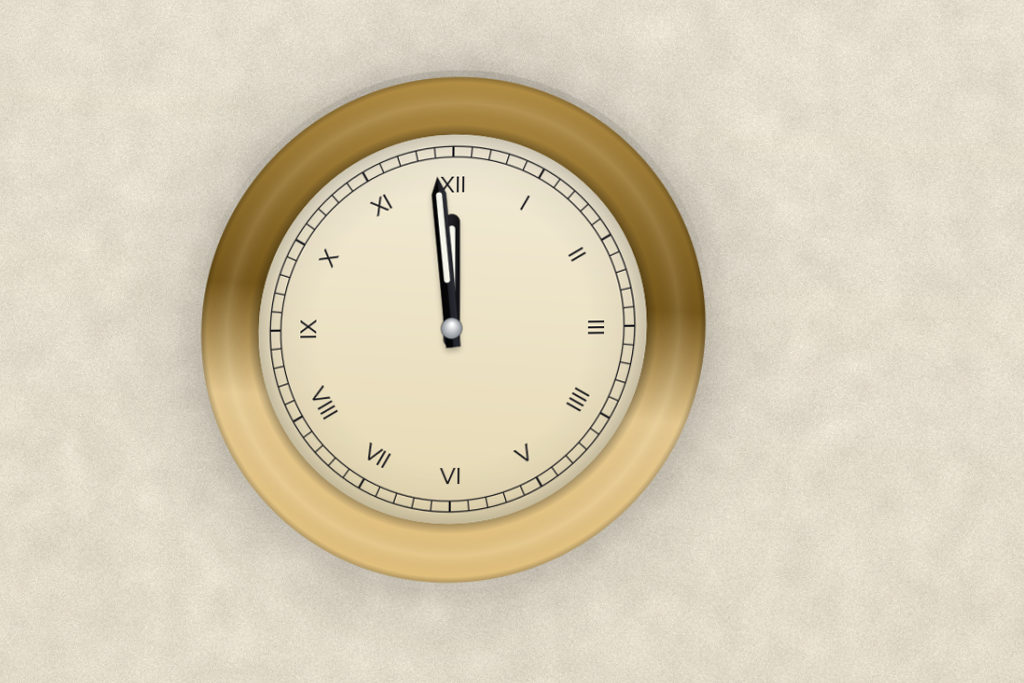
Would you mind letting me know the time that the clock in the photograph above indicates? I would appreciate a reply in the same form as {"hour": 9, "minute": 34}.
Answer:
{"hour": 11, "minute": 59}
